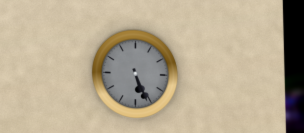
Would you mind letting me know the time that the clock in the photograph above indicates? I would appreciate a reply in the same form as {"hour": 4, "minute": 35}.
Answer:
{"hour": 5, "minute": 26}
